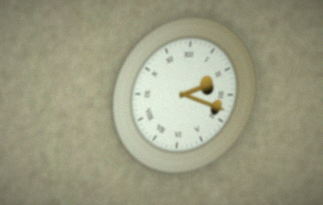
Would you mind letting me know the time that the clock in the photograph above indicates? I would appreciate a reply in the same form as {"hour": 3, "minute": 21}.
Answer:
{"hour": 2, "minute": 18}
